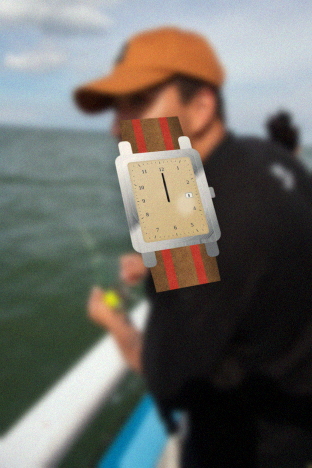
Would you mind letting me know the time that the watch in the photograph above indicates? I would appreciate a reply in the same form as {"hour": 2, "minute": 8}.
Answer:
{"hour": 12, "minute": 0}
